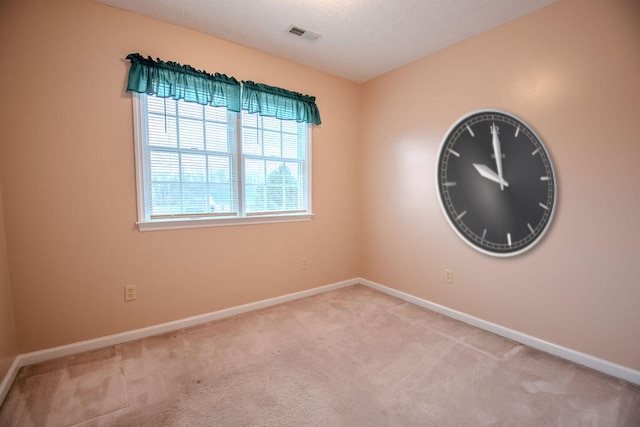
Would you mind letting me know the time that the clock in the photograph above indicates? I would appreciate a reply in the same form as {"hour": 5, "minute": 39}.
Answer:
{"hour": 10, "minute": 0}
